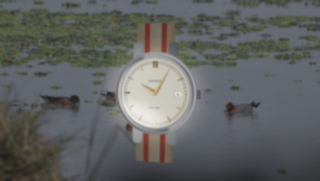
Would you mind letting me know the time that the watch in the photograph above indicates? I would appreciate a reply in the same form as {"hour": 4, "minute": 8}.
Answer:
{"hour": 10, "minute": 5}
